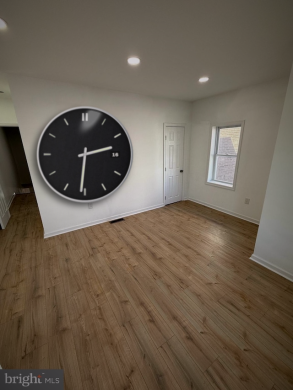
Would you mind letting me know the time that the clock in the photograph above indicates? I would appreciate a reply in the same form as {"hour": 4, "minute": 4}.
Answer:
{"hour": 2, "minute": 31}
